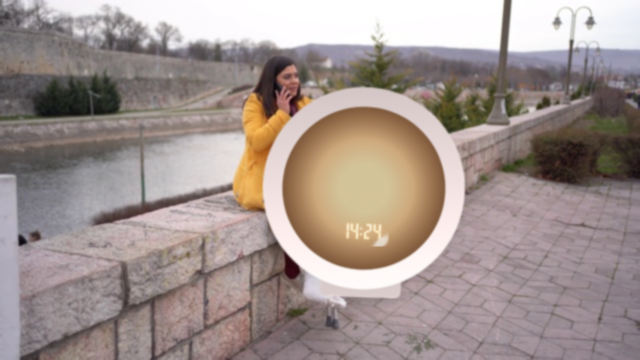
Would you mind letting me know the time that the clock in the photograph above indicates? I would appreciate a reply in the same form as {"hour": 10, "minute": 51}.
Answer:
{"hour": 14, "minute": 24}
